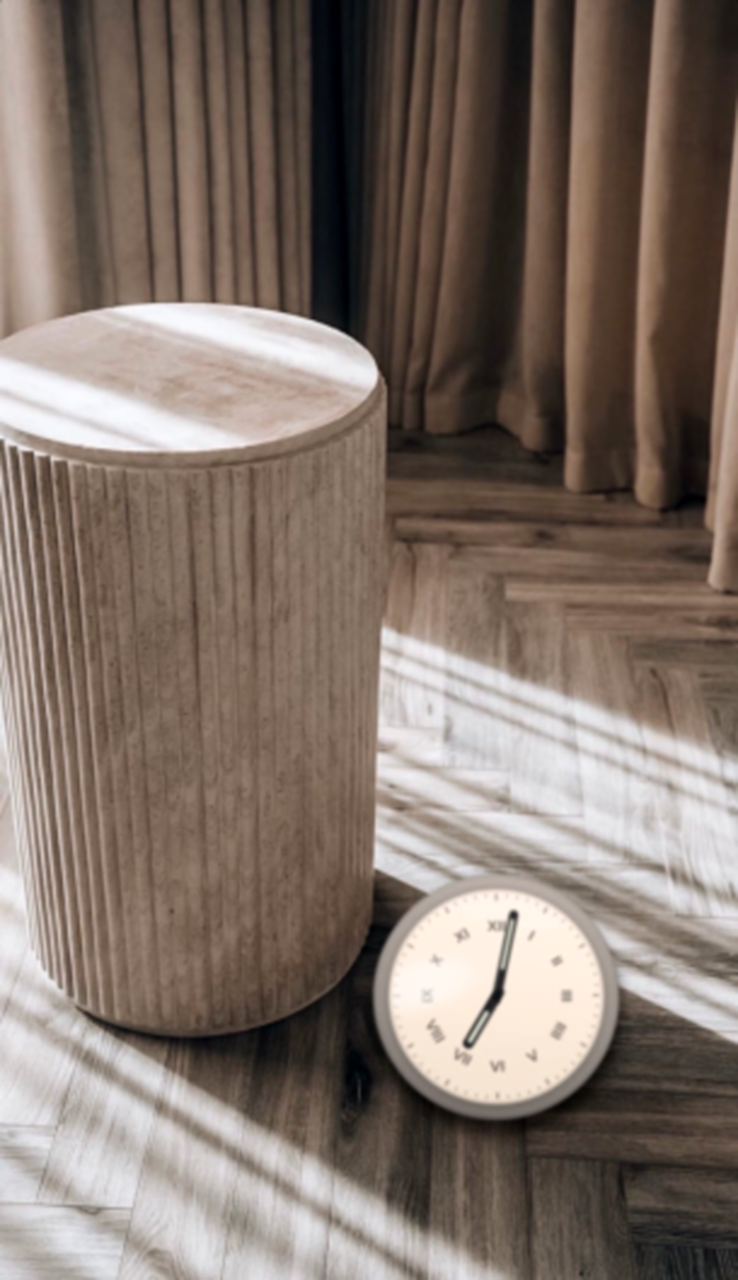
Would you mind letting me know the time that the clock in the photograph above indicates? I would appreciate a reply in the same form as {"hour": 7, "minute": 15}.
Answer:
{"hour": 7, "minute": 2}
